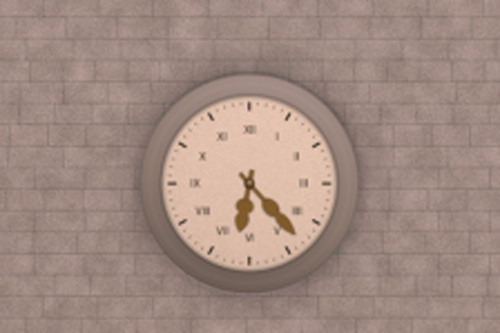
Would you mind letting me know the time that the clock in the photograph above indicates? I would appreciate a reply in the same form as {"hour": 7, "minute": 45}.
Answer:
{"hour": 6, "minute": 23}
